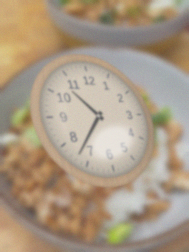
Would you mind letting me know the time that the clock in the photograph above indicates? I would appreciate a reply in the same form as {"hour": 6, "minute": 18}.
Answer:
{"hour": 10, "minute": 37}
